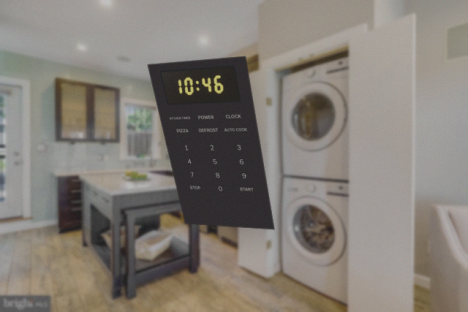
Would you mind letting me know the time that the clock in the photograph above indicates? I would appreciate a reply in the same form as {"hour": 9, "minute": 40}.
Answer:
{"hour": 10, "minute": 46}
